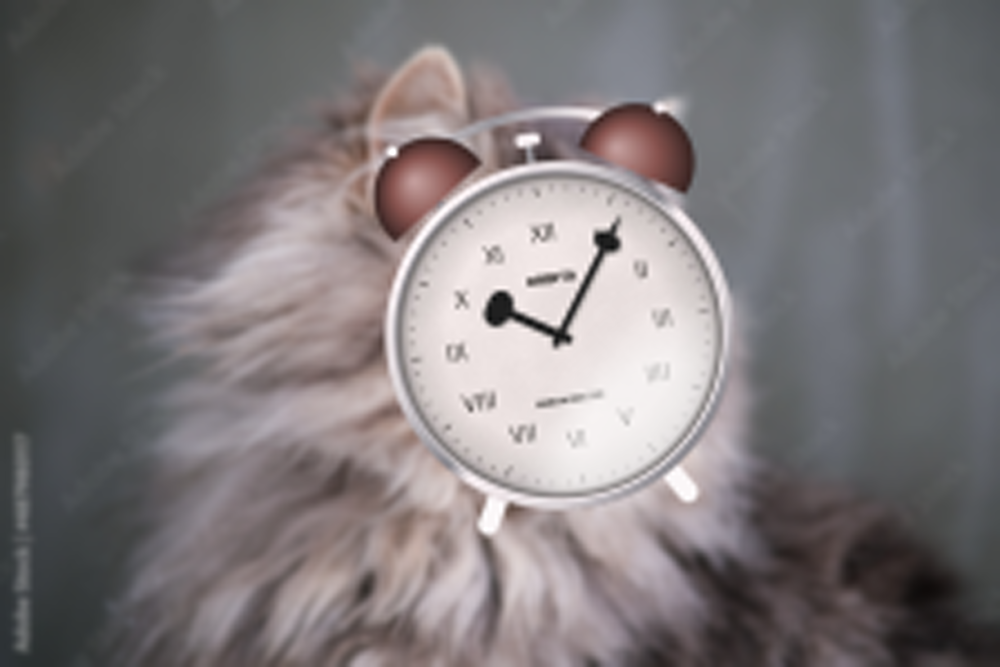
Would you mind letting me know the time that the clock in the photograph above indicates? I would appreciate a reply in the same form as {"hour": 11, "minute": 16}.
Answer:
{"hour": 10, "minute": 6}
